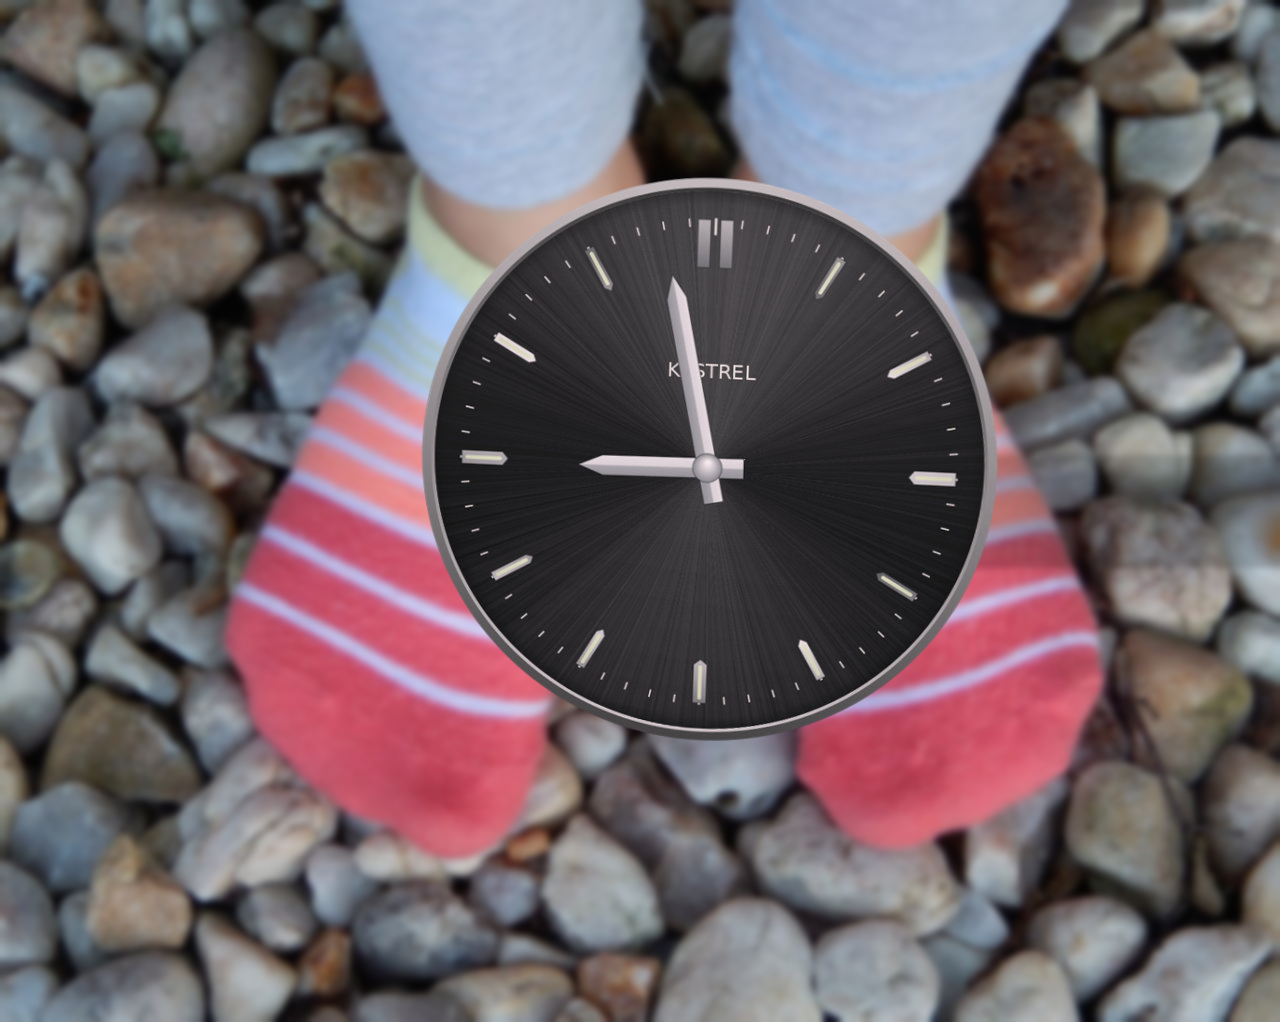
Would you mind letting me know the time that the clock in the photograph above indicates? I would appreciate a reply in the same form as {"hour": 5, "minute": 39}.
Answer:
{"hour": 8, "minute": 58}
